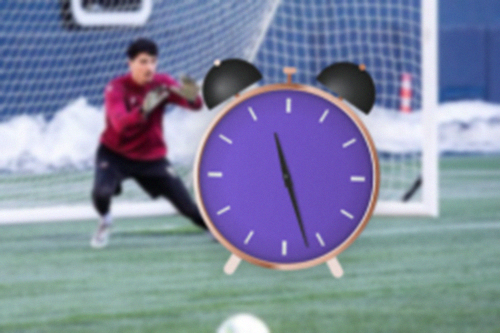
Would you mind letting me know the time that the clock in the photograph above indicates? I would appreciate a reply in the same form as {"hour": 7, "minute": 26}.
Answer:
{"hour": 11, "minute": 27}
